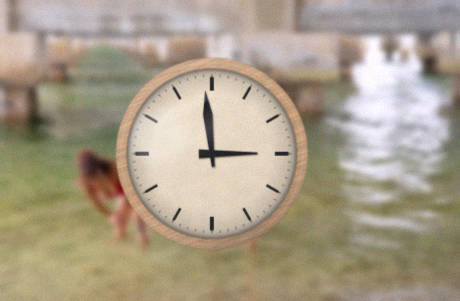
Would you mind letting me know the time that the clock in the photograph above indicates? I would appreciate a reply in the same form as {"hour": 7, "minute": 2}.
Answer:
{"hour": 2, "minute": 59}
